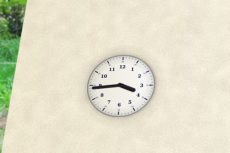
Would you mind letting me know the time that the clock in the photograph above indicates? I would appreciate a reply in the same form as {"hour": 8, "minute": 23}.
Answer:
{"hour": 3, "minute": 44}
